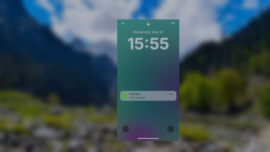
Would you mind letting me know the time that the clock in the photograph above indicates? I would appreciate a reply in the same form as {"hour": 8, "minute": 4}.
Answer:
{"hour": 15, "minute": 55}
